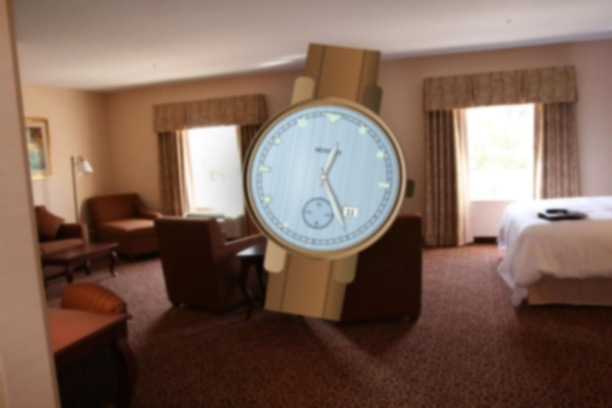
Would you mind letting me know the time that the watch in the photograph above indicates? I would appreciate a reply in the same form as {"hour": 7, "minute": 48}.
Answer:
{"hour": 12, "minute": 25}
